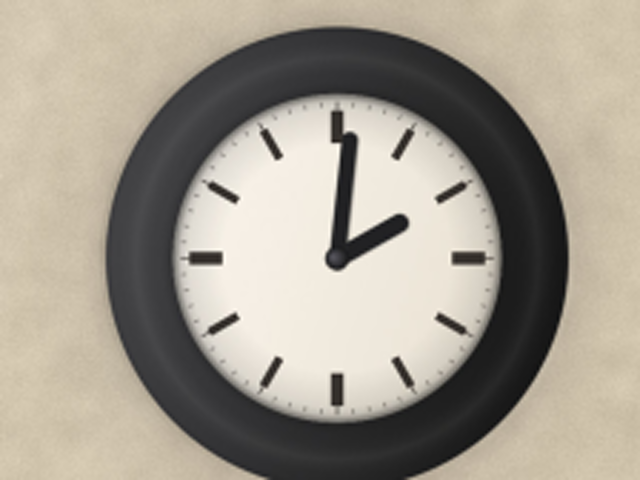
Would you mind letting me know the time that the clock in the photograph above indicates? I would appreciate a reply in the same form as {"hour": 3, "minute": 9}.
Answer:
{"hour": 2, "minute": 1}
